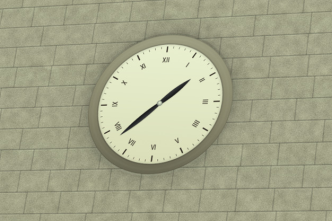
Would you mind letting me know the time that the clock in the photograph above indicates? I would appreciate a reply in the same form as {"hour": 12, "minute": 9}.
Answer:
{"hour": 1, "minute": 38}
